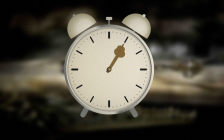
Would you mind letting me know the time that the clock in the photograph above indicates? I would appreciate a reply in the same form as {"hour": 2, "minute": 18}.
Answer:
{"hour": 1, "minute": 5}
